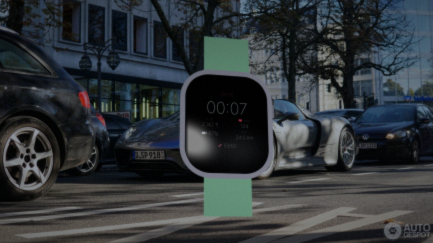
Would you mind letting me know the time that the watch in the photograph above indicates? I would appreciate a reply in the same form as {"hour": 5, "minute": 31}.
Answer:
{"hour": 0, "minute": 7}
